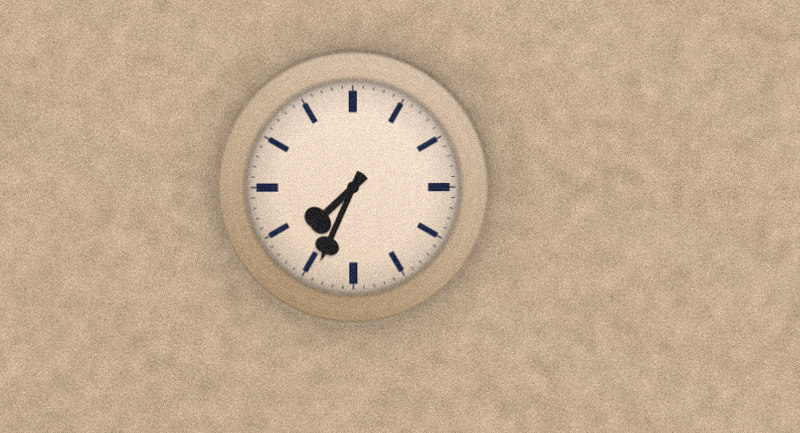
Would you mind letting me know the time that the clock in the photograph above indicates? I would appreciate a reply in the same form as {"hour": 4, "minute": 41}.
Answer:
{"hour": 7, "minute": 34}
